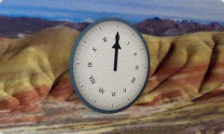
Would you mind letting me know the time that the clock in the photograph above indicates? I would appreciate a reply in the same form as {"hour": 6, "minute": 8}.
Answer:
{"hour": 12, "minute": 0}
